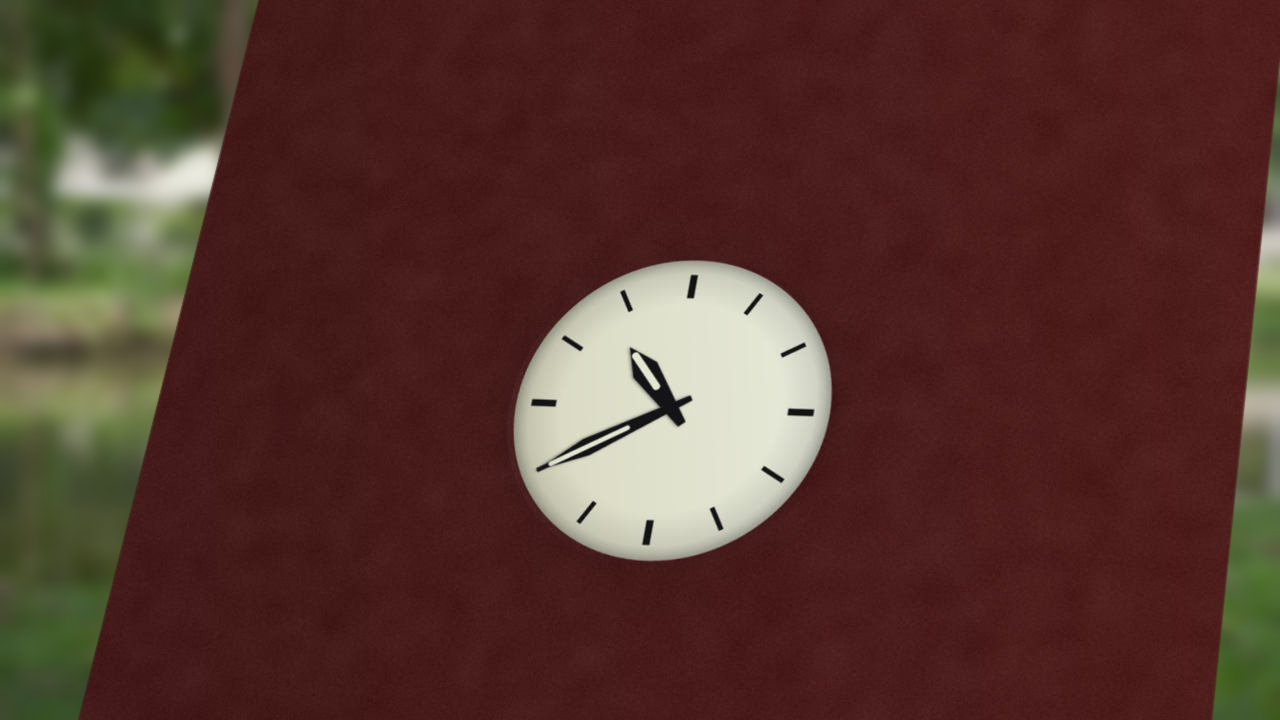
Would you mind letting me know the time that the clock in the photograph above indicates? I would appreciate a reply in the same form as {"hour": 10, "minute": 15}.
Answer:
{"hour": 10, "minute": 40}
